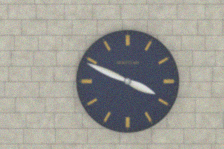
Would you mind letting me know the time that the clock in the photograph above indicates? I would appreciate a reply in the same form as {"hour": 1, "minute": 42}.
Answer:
{"hour": 3, "minute": 49}
